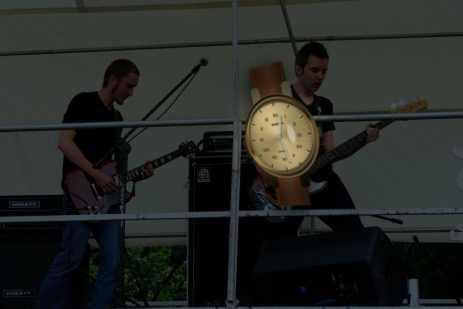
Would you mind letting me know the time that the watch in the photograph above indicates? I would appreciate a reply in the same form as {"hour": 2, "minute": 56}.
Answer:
{"hour": 12, "minute": 28}
